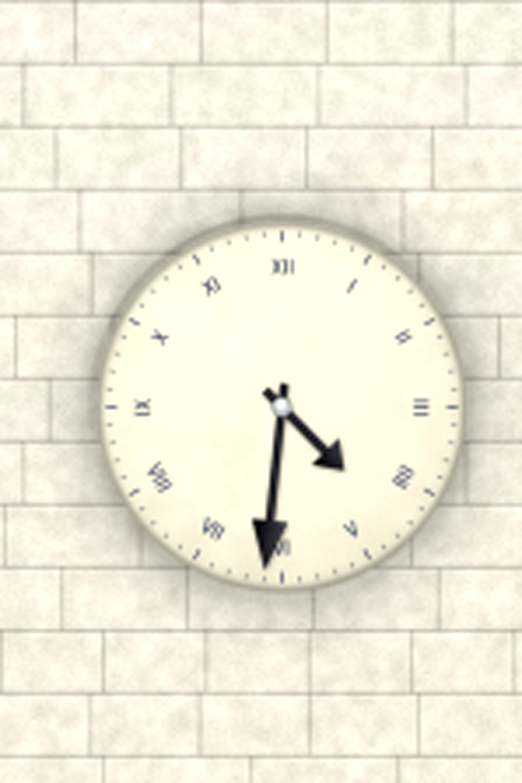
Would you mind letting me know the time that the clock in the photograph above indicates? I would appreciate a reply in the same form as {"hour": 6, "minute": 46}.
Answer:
{"hour": 4, "minute": 31}
